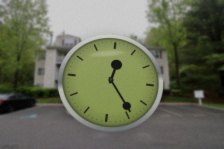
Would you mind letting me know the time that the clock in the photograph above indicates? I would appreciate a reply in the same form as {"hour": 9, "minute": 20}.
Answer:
{"hour": 12, "minute": 24}
